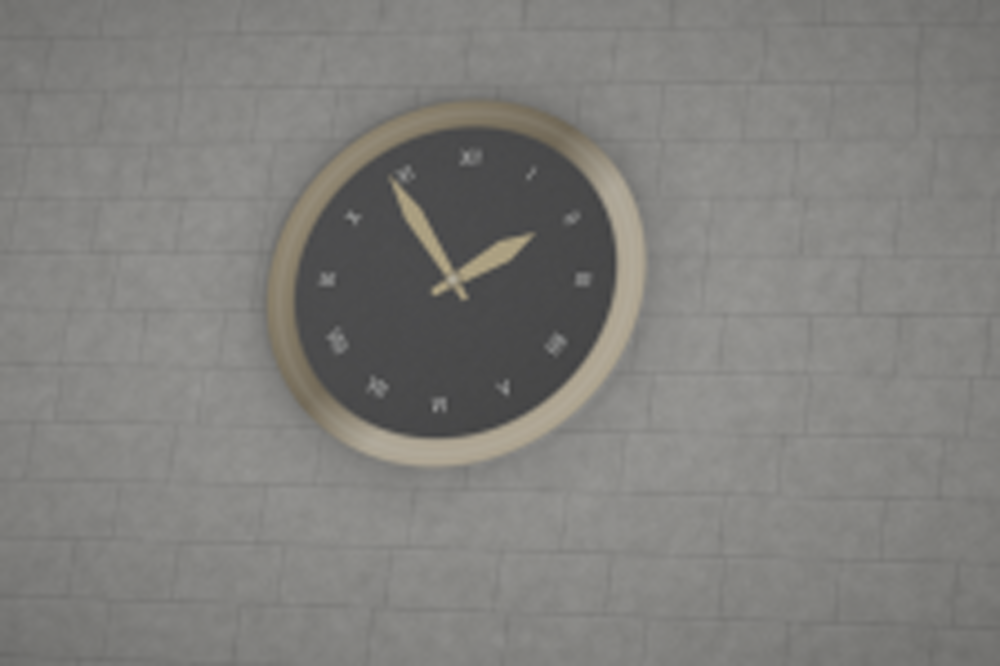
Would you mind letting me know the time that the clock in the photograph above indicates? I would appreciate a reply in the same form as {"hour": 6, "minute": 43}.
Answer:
{"hour": 1, "minute": 54}
